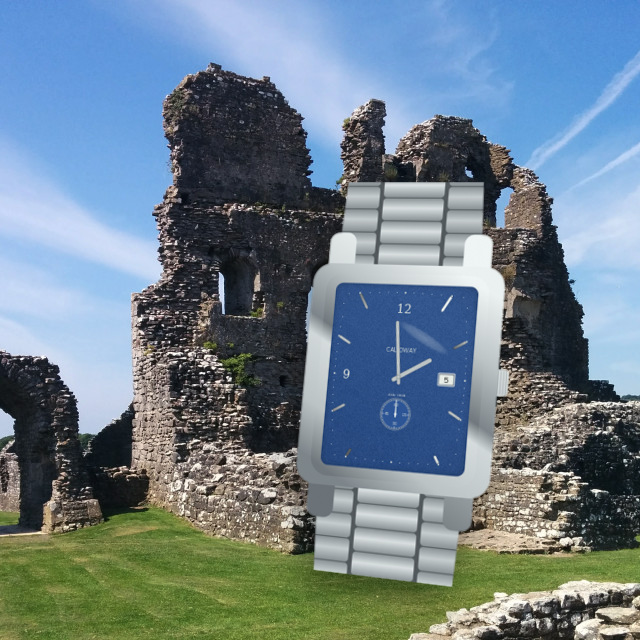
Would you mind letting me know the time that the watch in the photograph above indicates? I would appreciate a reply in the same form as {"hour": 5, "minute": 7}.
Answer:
{"hour": 1, "minute": 59}
